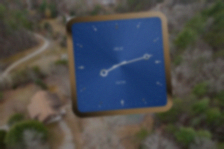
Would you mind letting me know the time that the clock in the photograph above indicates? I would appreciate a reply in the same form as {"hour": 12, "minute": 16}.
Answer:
{"hour": 8, "minute": 13}
